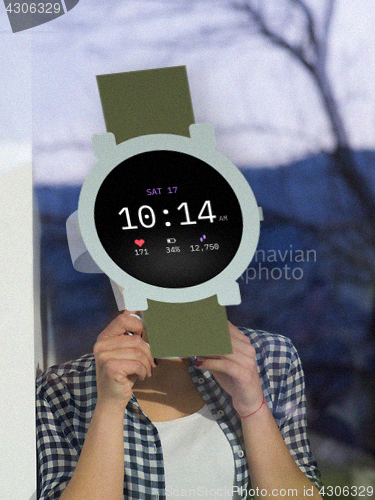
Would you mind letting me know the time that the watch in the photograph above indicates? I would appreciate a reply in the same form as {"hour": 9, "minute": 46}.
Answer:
{"hour": 10, "minute": 14}
